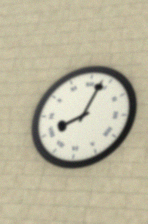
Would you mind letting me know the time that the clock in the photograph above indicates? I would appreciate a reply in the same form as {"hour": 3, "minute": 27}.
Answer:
{"hour": 8, "minute": 3}
